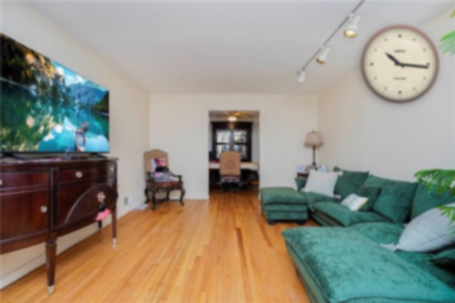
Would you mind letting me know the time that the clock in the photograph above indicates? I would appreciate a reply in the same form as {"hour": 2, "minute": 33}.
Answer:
{"hour": 10, "minute": 16}
